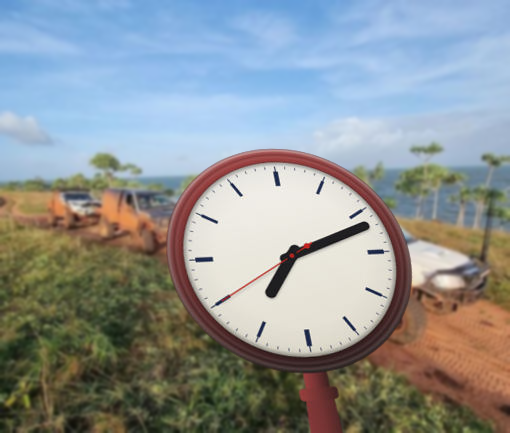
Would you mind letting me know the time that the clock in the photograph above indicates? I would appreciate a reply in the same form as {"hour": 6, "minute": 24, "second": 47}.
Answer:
{"hour": 7, "minute": 11, "second": 40}
